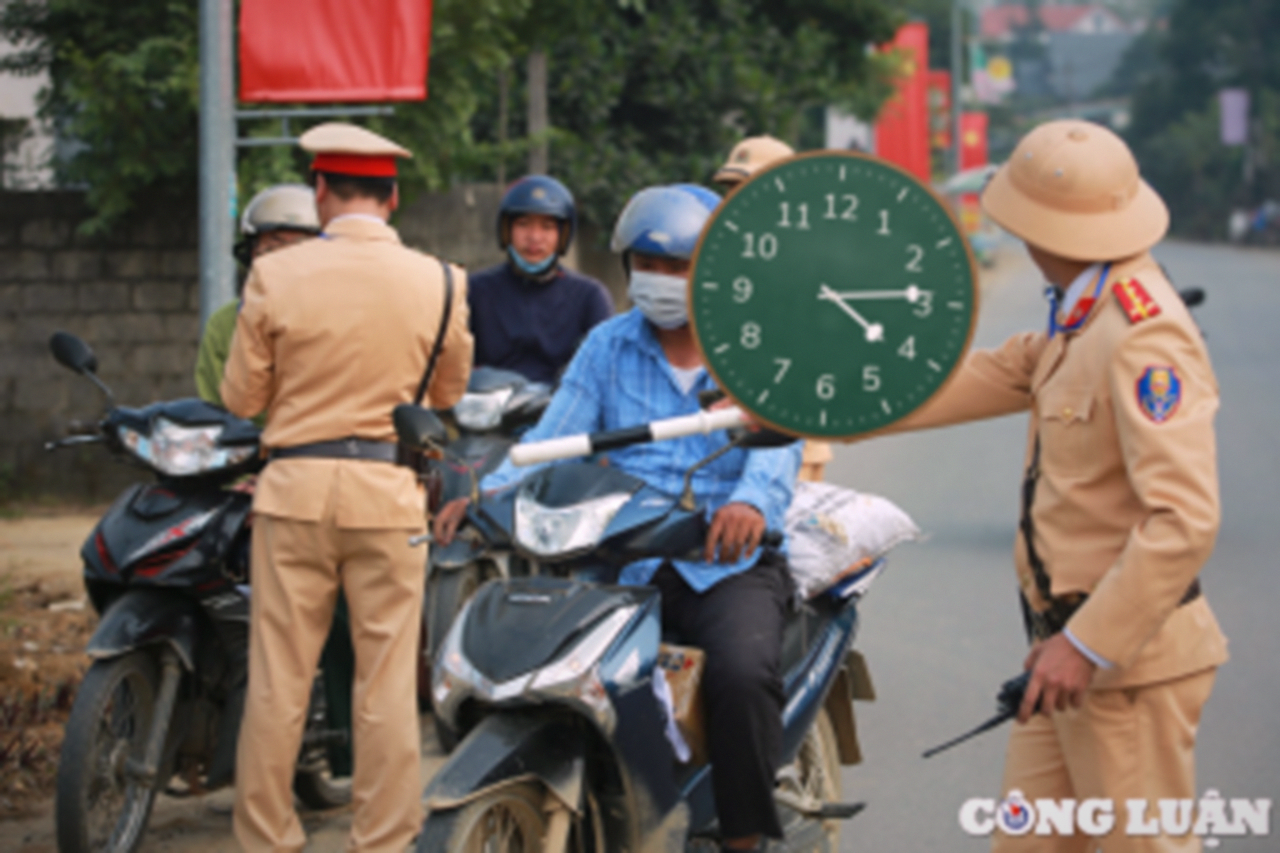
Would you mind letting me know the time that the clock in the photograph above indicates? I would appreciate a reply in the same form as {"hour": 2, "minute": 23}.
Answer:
{"hour": 4, "minute": 14}
